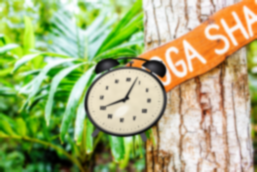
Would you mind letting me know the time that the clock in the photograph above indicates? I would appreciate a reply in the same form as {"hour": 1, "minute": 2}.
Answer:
{"hour": 8, "minute": 3}
